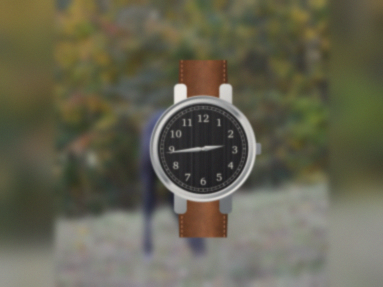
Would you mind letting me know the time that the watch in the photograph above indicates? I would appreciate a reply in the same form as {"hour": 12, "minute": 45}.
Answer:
{"hour": 2, "minute": 44}
